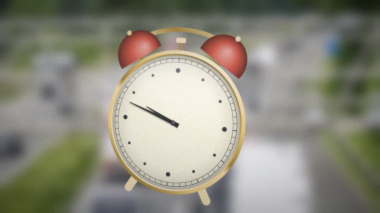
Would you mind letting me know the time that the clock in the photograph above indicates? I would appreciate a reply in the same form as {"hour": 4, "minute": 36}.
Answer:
{"hour": 9, "minute": 48}
